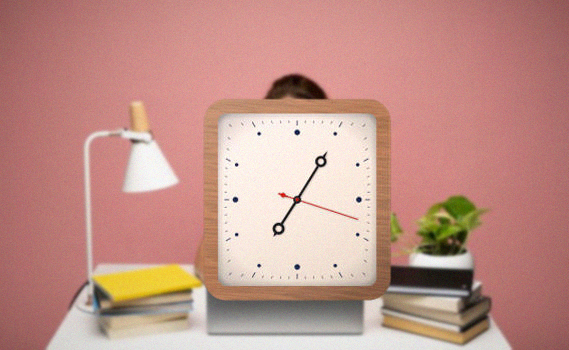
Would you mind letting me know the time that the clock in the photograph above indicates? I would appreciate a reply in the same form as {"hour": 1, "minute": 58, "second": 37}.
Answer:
{"hour": 7, "minute": 5, "second": 18}
